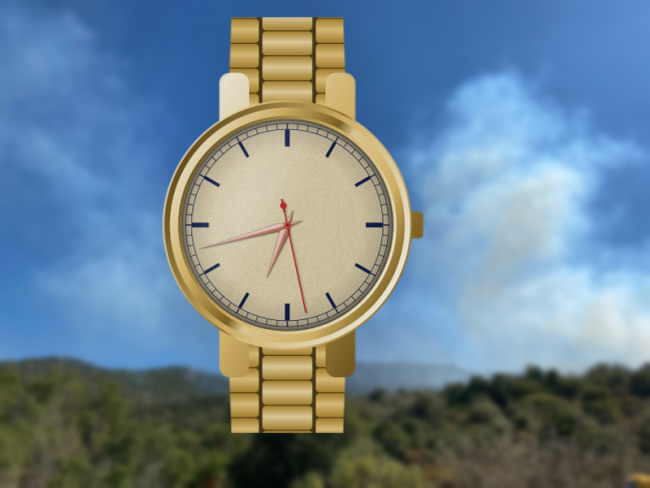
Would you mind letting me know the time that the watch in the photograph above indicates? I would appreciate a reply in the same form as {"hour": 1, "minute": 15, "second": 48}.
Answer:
{"hour": 6, "minute": 42, "second": 28}
